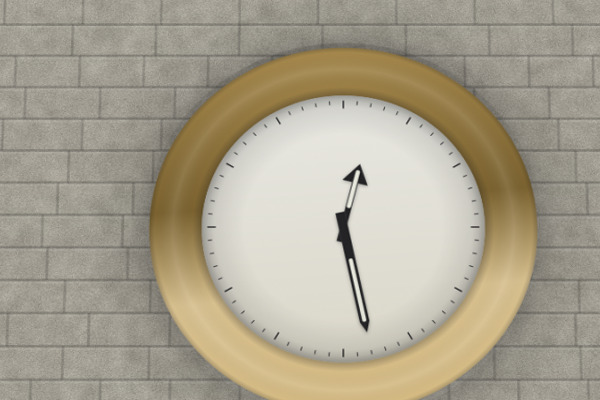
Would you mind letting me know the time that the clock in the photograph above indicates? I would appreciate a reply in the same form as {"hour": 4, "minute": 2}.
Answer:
{"hour": 12, "minute": 28}
